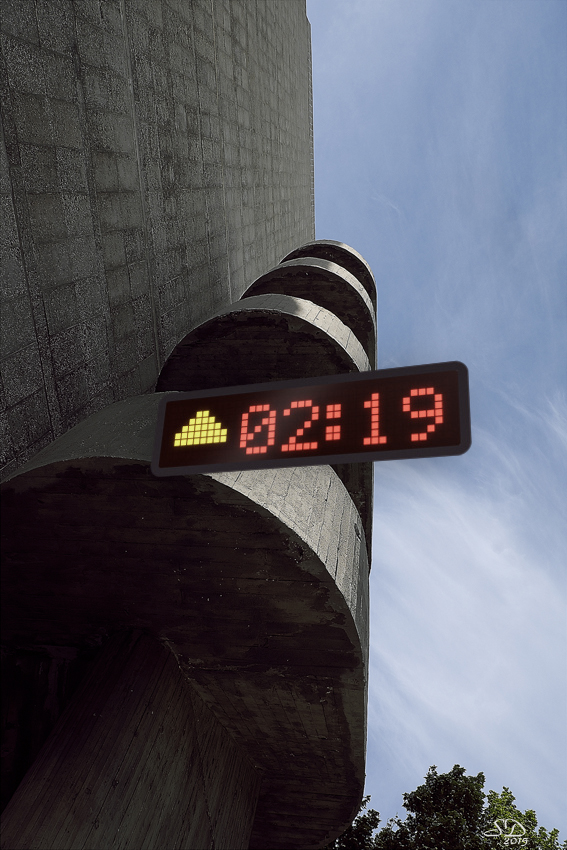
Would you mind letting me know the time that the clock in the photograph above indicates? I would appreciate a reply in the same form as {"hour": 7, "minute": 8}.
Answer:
{"hour": 2, "minute": 19}
